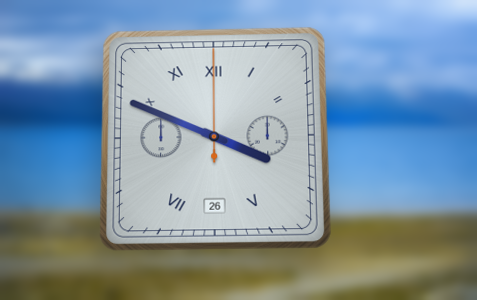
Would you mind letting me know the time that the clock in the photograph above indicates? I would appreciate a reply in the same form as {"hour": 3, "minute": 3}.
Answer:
{"hour": 3, "minute": 49}
